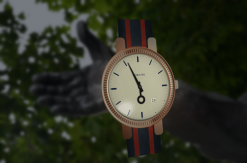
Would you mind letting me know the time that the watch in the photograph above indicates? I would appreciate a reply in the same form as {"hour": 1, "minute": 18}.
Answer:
{"hour": 5, "minute": 56}
